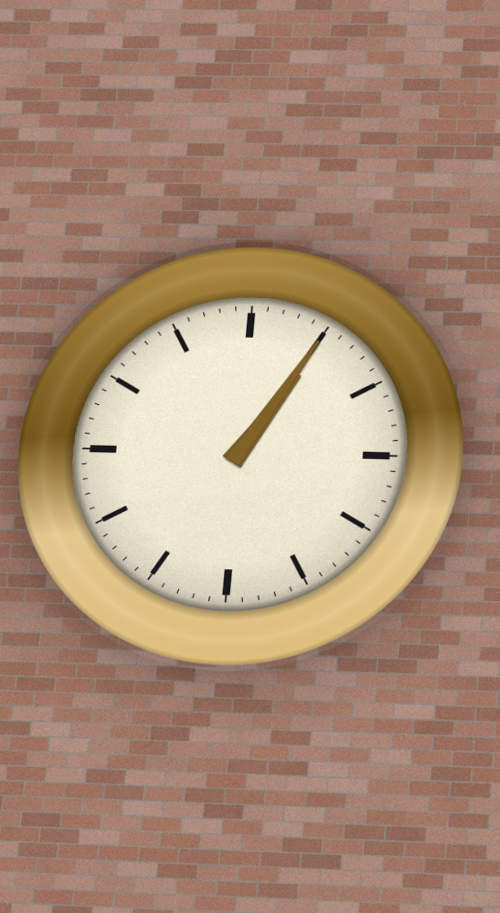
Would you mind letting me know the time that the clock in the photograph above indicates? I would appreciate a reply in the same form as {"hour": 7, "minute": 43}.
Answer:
{"hour": 1, "minute": 5}
